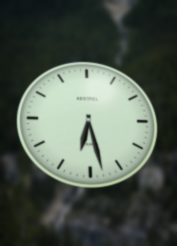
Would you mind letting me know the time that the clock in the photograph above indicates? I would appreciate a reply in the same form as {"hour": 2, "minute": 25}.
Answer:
{"hour": 6, "minute": 28}
